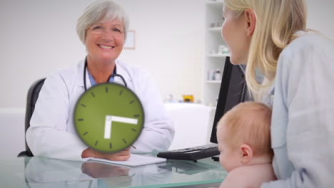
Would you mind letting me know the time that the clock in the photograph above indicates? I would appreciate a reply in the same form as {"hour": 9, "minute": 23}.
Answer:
{"hour": 6, "minute": 17}
